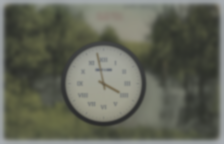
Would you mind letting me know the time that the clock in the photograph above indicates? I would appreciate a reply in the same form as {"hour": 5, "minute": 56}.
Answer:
{"hour": 3, "minute": 58}
